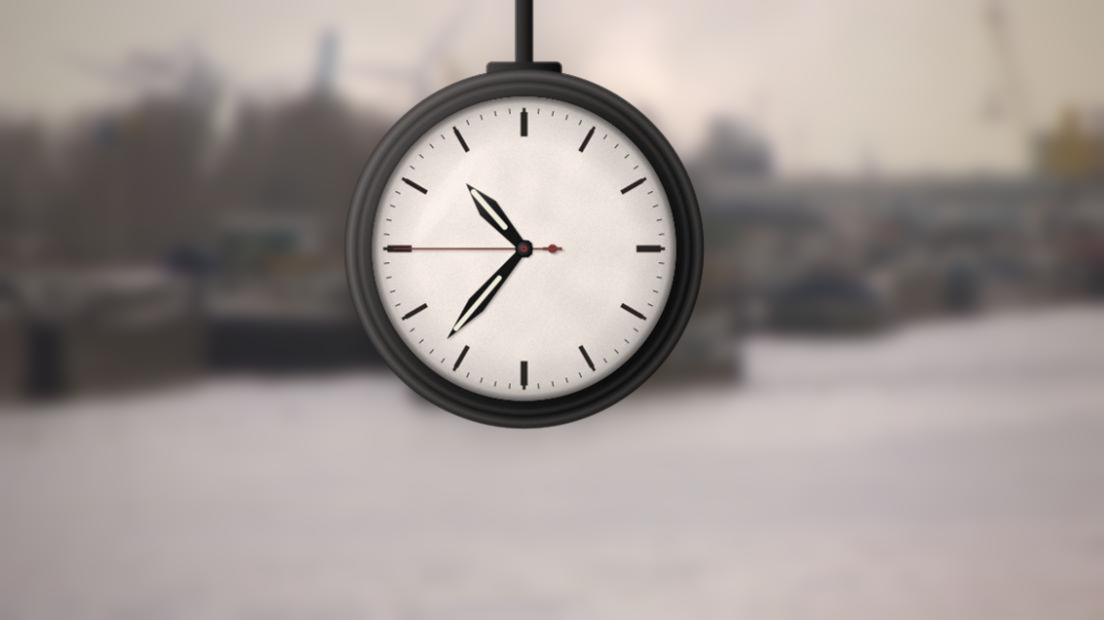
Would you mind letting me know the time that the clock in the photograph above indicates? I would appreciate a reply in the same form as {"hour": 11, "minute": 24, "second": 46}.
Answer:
{"hour": 10, "minute": 36, "second": 45}
